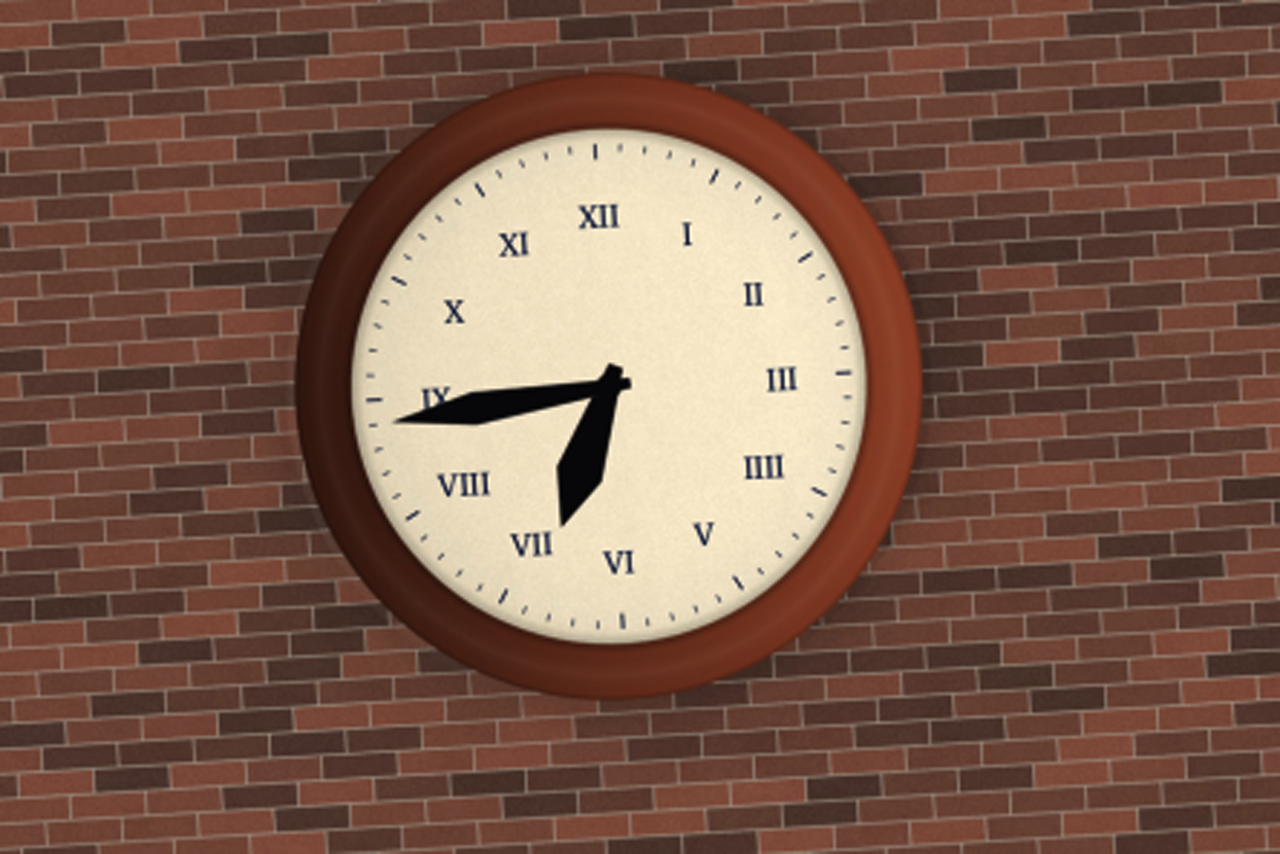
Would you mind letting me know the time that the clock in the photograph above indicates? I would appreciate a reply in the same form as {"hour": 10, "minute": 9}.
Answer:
{"hour": 6, "minute": 44}
